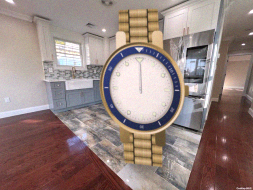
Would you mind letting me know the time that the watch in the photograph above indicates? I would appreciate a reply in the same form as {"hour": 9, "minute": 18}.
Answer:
{"hour": 12, "minute": 0}
